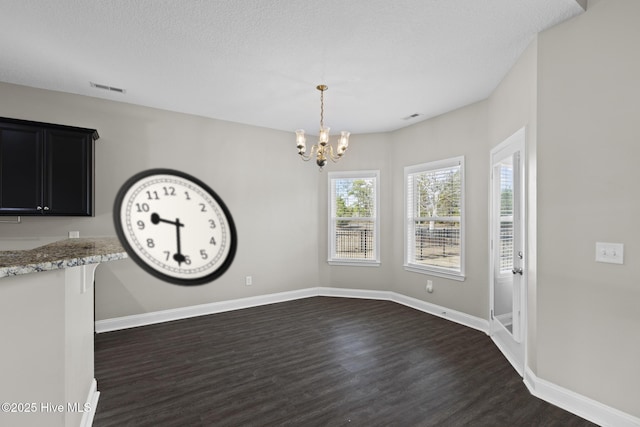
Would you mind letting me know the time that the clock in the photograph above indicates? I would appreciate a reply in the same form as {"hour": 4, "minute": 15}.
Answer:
{"hour": 9, "minute": 32}
